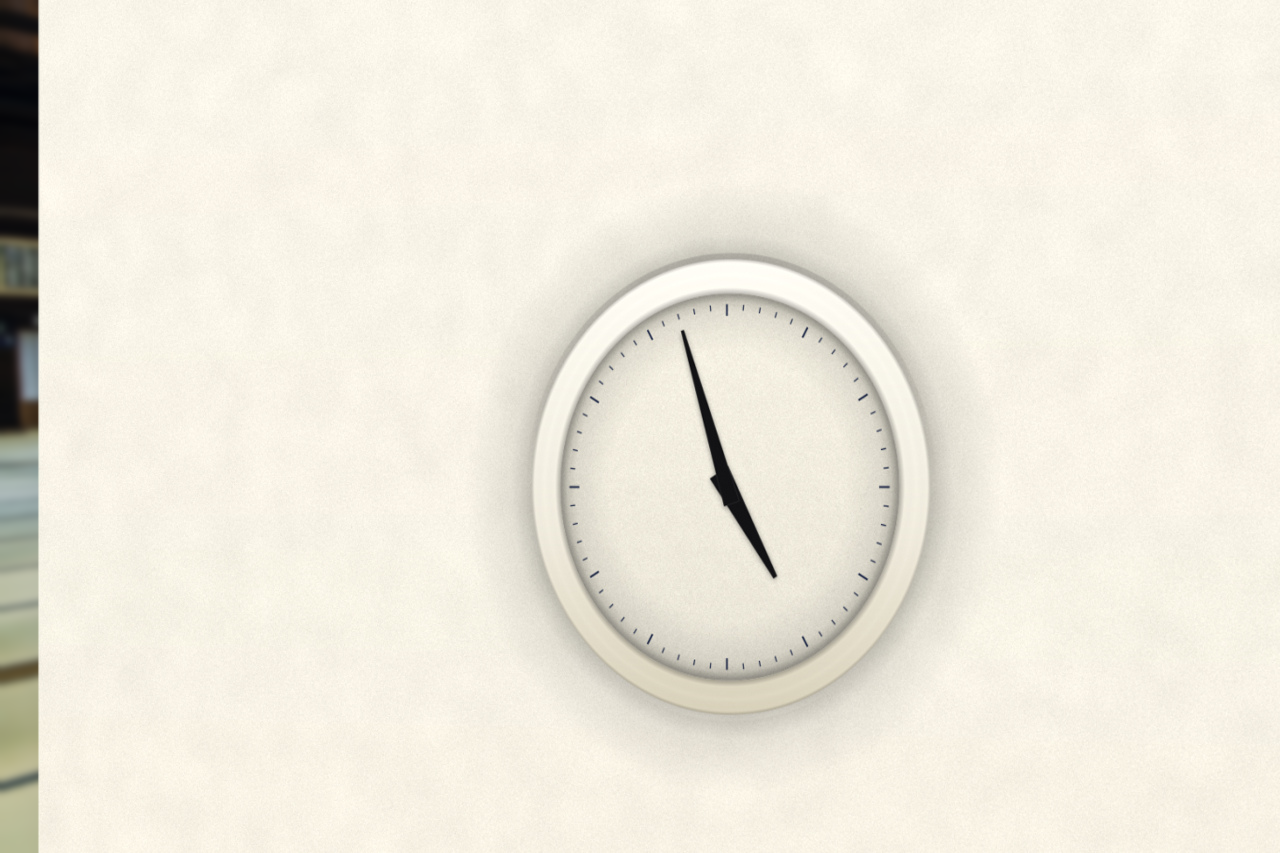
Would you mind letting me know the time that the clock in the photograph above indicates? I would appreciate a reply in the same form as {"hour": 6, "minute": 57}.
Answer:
{"hour": 4, "minute": 57}
